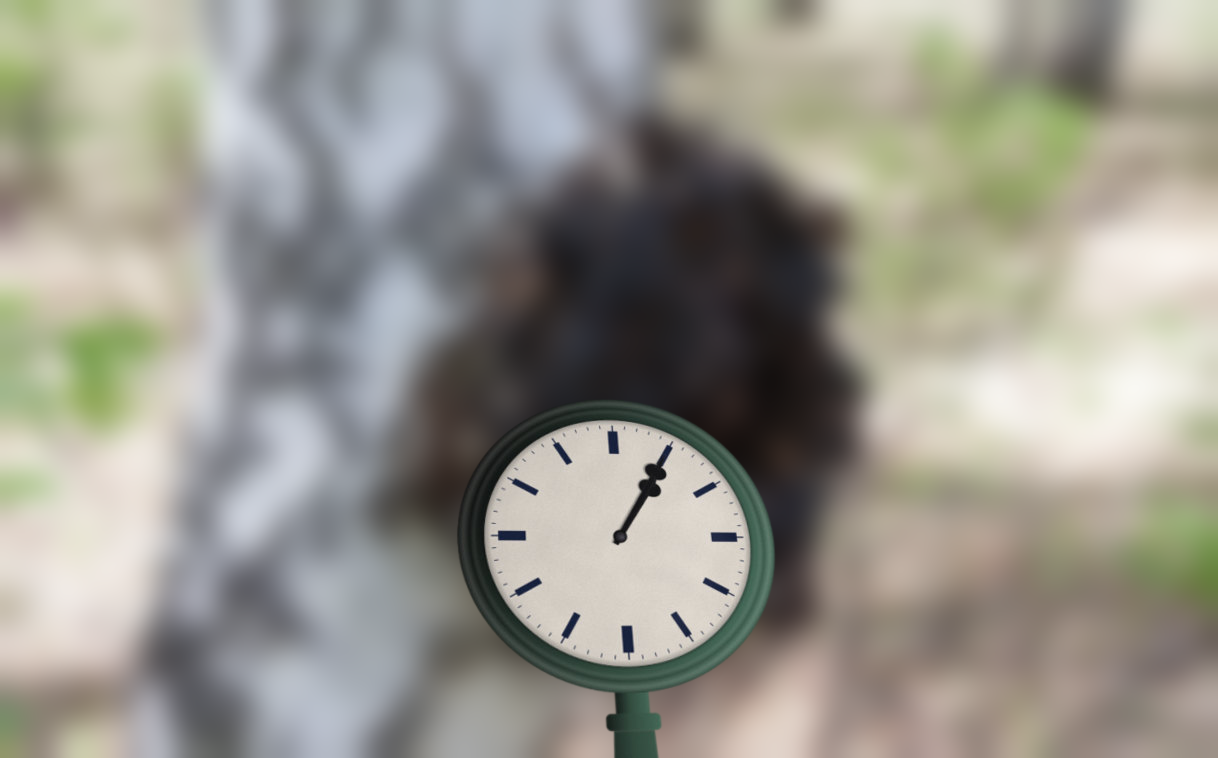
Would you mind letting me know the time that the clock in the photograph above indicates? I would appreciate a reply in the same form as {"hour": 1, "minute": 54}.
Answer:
{"hour": 1, "minute": 5}
